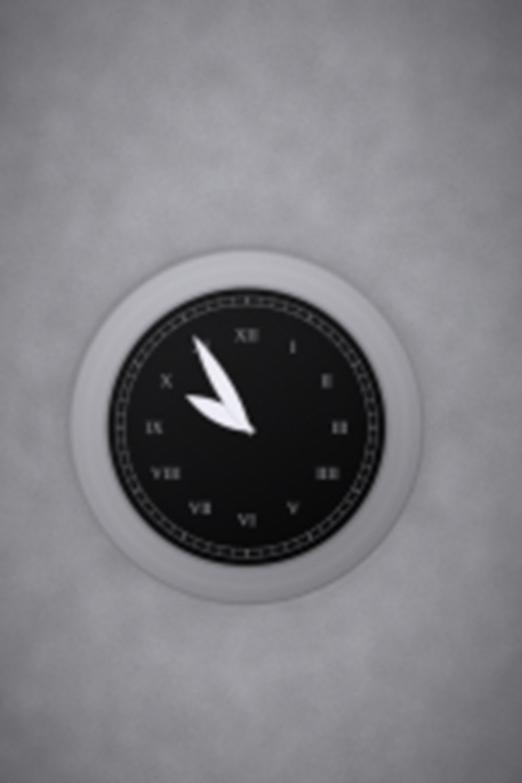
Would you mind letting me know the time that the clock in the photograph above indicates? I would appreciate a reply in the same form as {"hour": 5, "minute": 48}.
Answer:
{"hour": 9, "minute": 55}
